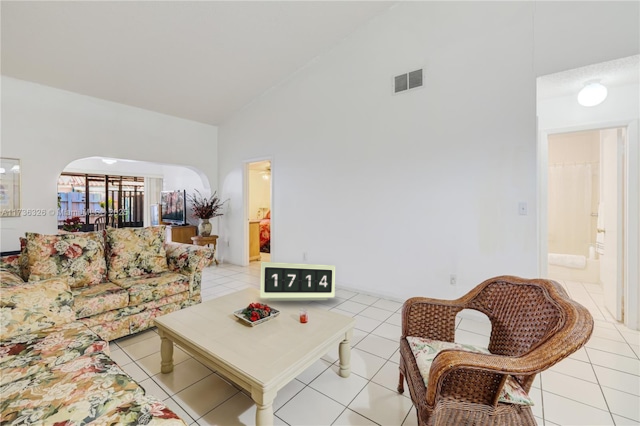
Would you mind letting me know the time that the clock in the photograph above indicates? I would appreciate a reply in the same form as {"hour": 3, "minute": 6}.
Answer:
{"hour": 17, "minute": 14}
